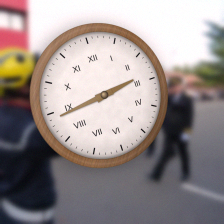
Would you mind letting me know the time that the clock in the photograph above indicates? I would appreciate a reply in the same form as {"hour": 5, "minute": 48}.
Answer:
{"hour": 2, "minute": 44}
